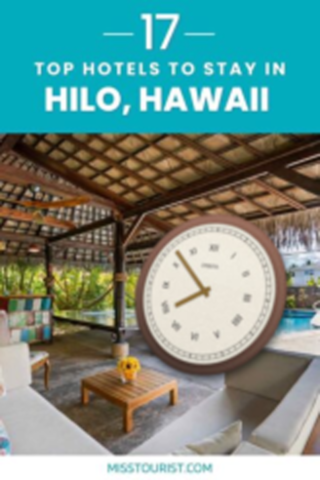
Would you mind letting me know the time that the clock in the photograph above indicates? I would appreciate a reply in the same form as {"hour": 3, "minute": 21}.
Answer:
{"hour": 7, "minute": 52}
